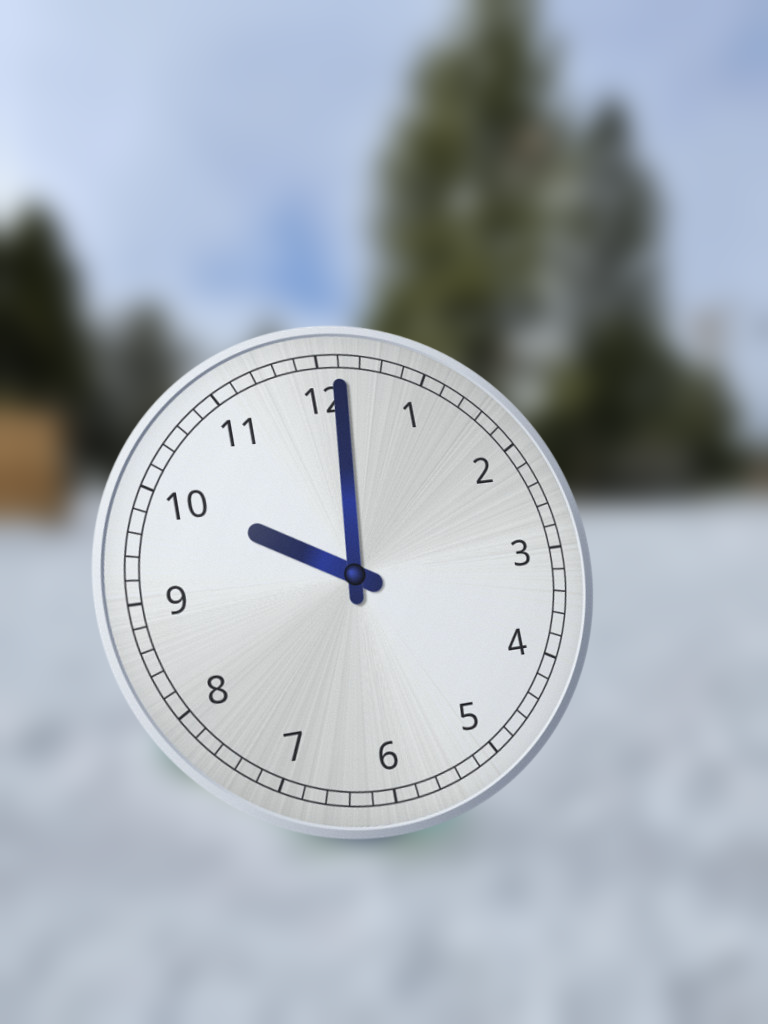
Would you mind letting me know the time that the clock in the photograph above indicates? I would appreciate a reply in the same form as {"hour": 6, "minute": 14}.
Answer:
{"hour": 10, "minute": 1}
